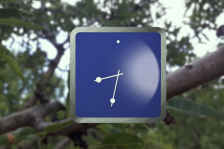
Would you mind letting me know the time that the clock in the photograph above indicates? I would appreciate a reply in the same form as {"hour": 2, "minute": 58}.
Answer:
{"hour": 8, "minute": 32}
